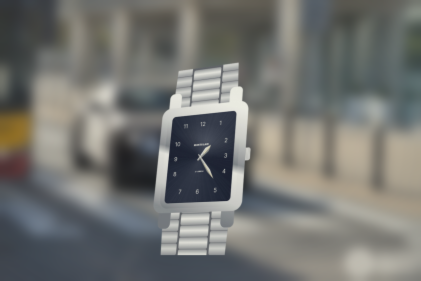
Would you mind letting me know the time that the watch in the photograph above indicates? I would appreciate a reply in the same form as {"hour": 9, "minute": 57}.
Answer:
{"hour": 1, "minute": 24}
